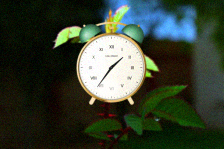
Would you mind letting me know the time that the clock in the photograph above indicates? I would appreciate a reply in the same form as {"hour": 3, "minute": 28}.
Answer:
{"hour": 1, "minute": 36}
